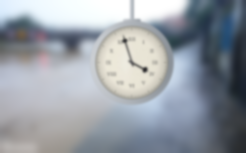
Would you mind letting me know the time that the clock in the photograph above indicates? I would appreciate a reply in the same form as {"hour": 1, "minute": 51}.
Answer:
{"hour": 3, "minute": 57}
